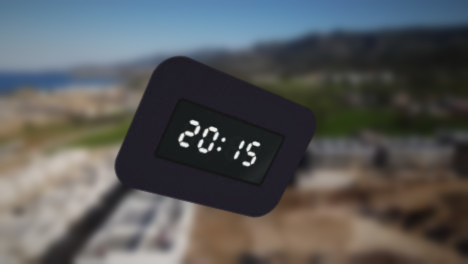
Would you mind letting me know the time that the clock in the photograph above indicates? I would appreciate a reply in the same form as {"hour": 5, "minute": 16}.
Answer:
{"hour": 20, "minute": 15}
